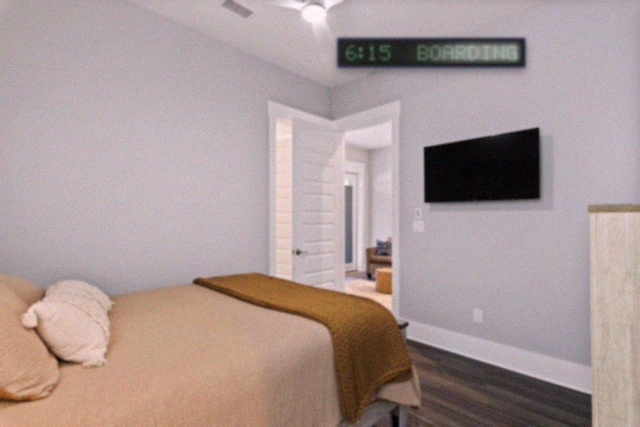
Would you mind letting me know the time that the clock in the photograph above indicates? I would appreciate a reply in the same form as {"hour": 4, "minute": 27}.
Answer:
{"hour": 6, "minute": 15}
